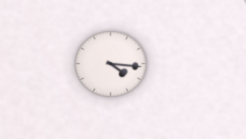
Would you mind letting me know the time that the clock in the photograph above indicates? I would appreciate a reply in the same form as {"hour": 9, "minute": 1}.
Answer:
{"hour": 4, "minute": 16}
